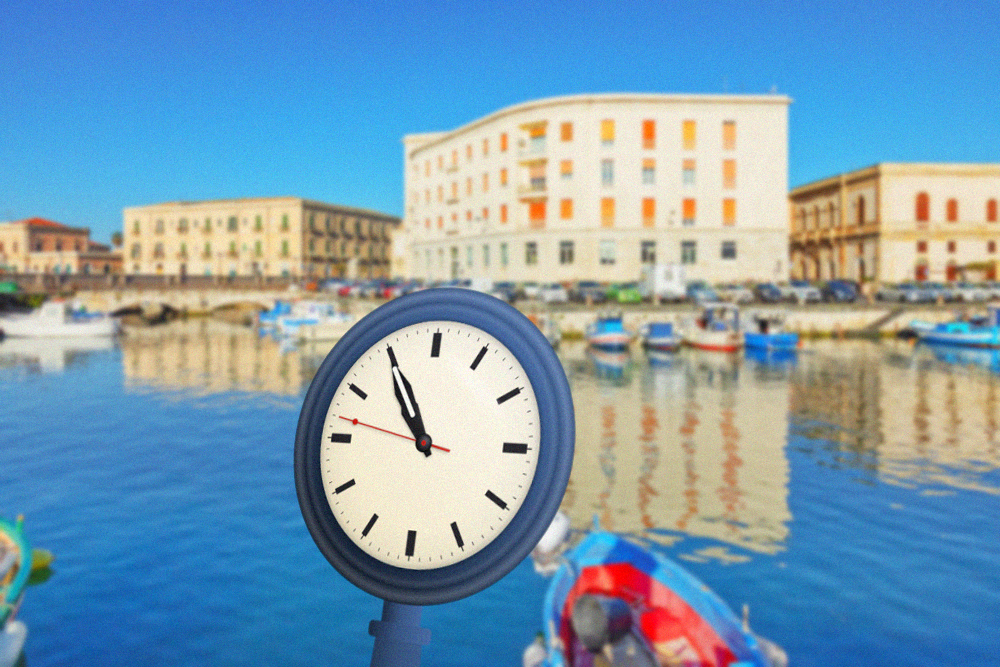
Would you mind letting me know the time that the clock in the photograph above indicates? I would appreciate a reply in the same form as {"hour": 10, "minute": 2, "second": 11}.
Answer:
{"hour": 10, "minute": 54, "second": 47}
